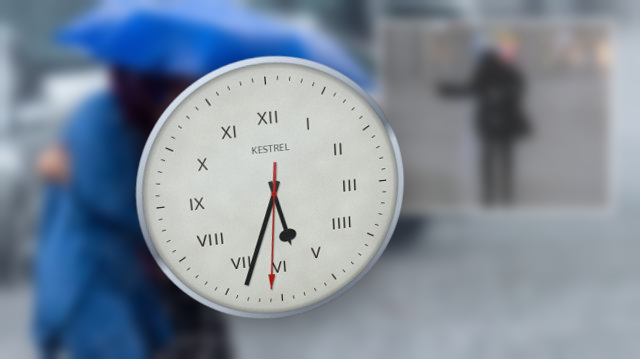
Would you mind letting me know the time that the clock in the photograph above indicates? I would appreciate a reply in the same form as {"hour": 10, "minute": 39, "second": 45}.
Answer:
{"hour": 5, "minute": 33, "second": 31}
